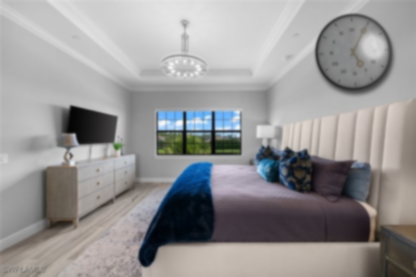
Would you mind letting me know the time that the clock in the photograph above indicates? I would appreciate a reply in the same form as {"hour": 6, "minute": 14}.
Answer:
{"hour": 5, "minute": 5}
